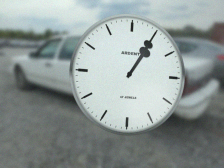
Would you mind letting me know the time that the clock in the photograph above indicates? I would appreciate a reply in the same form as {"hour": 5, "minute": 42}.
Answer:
{"hour": 1, "minute": 5}
